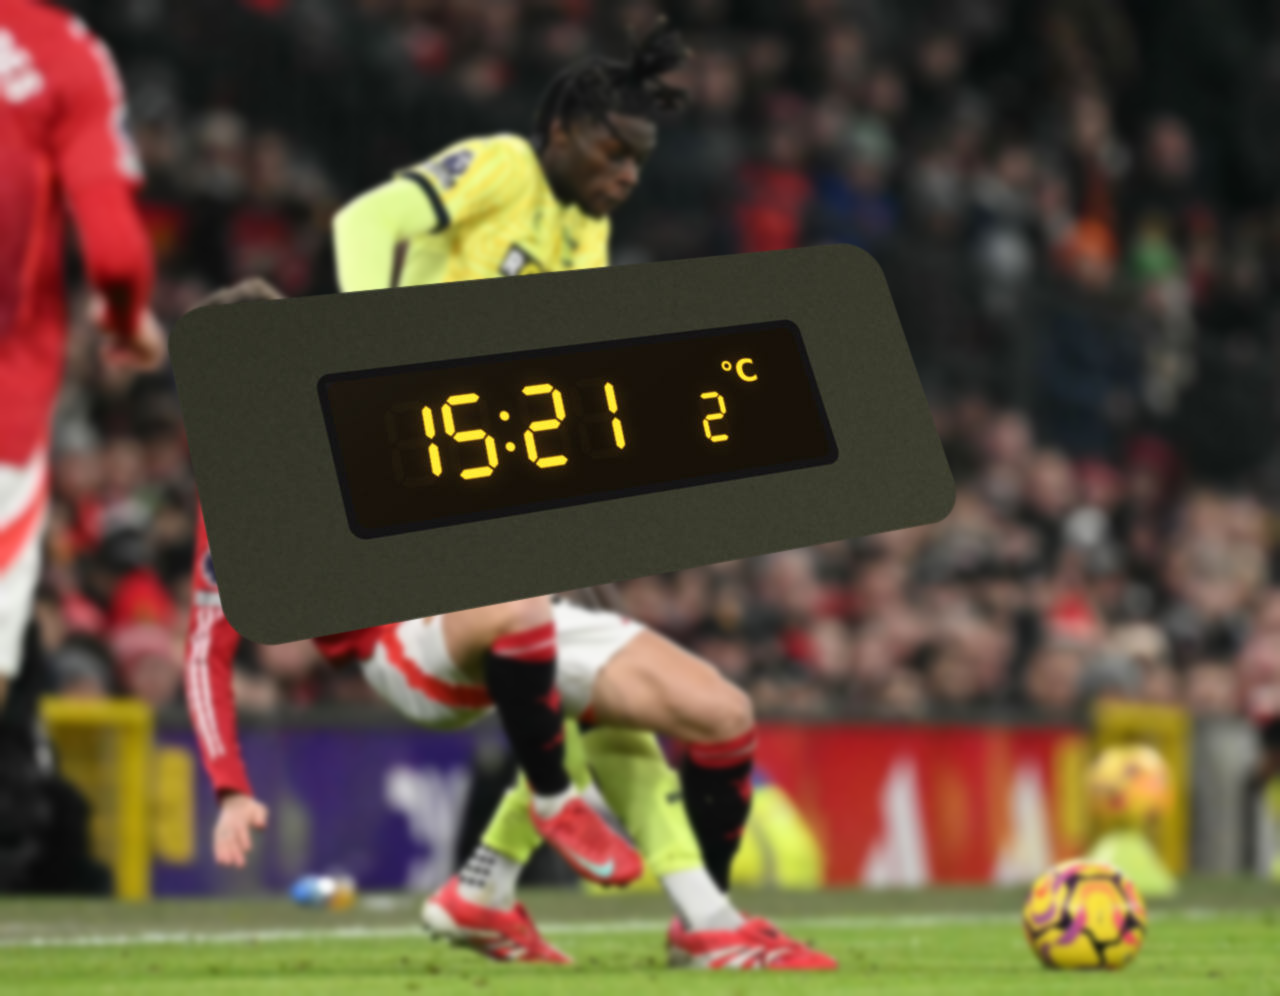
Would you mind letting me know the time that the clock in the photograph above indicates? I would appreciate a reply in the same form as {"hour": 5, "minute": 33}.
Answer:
{"hour": 15, "minute": 21}
